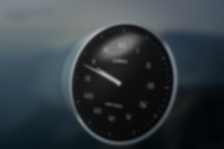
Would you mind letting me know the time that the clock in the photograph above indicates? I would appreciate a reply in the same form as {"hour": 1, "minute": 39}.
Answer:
{"hour": 9, "minute": 48}
